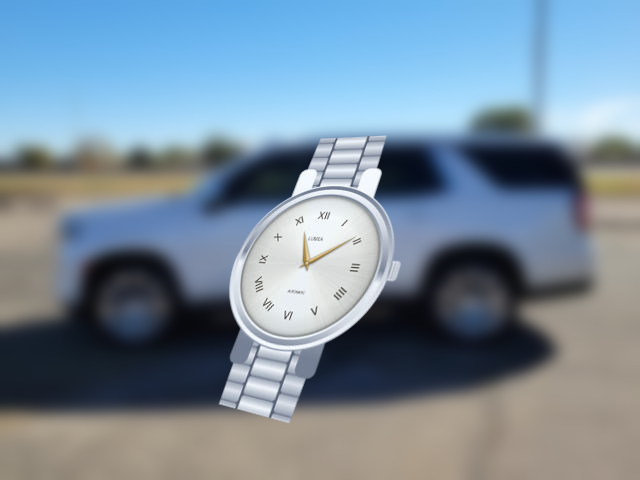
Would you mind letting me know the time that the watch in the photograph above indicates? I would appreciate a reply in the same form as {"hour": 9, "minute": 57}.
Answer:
{"hour": 11, "minute": 9}
